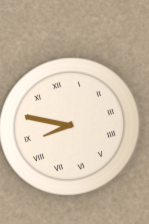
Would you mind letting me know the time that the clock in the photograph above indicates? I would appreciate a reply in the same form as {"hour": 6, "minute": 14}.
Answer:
{"hour": 8, "minute": 50}
